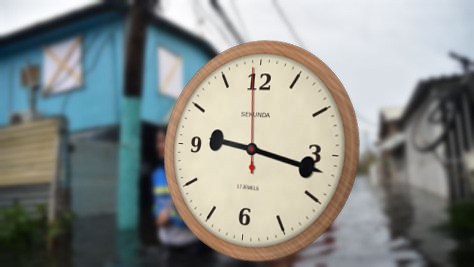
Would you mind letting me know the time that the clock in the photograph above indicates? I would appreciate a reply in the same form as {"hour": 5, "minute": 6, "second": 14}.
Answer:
{"hour": 9, "minute": 16, "second": 59}
